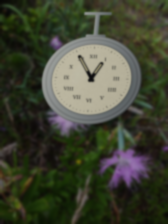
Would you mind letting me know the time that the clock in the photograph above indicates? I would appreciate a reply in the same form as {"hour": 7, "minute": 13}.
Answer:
{"hour": 12, "minute": 55}
